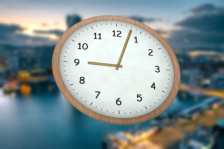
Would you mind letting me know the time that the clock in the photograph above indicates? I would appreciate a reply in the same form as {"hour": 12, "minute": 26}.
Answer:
{"hour": 9, "minute": 3}
